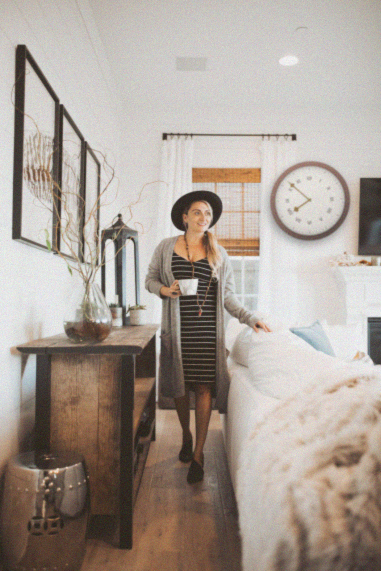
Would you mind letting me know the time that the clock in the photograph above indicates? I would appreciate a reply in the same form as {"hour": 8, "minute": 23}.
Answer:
{"hour": 7, "minute": 52}
